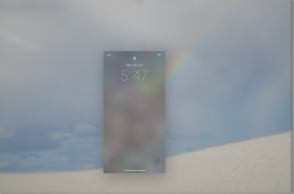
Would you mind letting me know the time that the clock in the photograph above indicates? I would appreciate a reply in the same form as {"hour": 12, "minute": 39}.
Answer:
{"hour": 5, "minute": 47}
